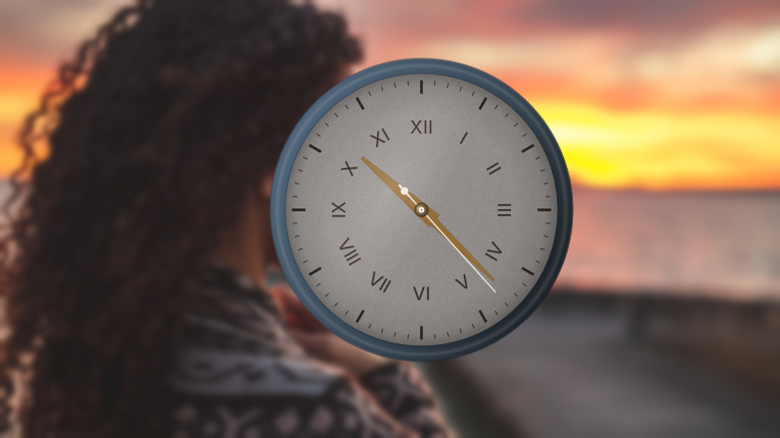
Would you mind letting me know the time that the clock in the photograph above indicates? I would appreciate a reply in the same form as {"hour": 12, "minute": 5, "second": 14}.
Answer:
{"hour": 10, "minute": 22, "second": 23}
